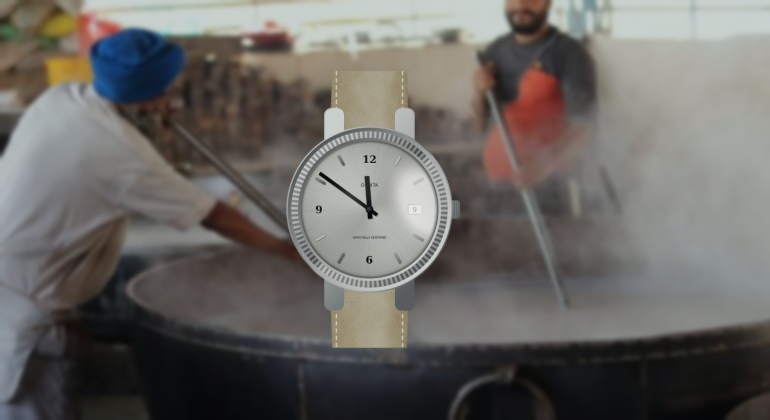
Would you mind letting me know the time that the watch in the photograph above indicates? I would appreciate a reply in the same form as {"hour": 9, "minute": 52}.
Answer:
{"hour": 11, "minute": 51}
